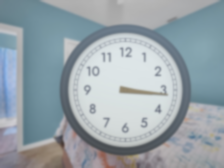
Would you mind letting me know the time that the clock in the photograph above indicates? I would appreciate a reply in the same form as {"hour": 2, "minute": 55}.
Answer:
{"hour": 3, "minute": 16}
